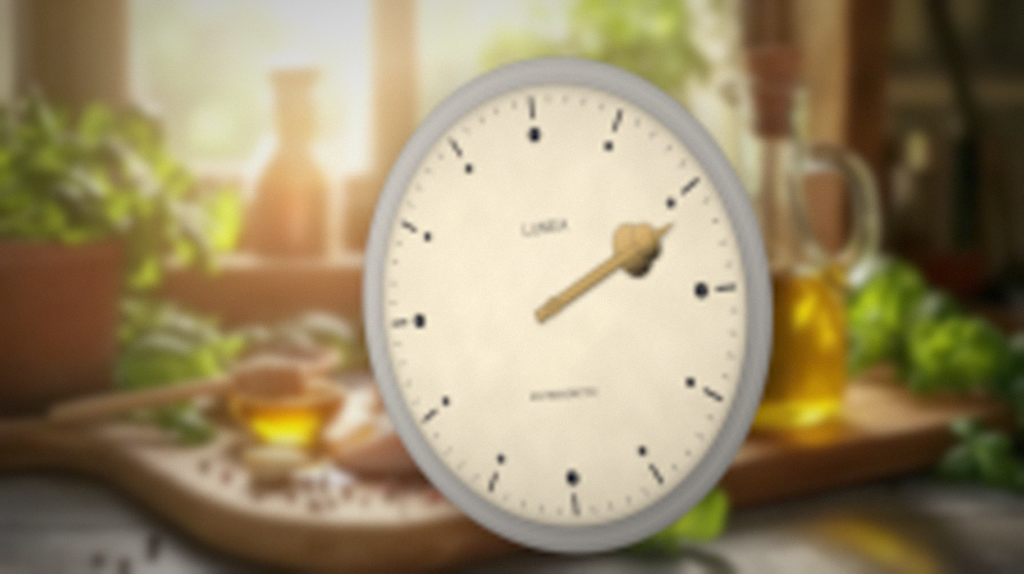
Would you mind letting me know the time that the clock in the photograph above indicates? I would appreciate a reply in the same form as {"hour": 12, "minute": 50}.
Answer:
{"hour": 2, "minute": 11}
